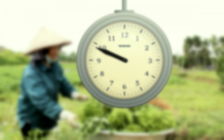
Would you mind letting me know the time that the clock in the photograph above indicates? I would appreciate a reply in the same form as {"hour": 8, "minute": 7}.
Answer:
{"hour": 9, "minute": 49}
